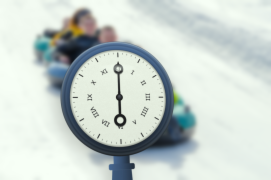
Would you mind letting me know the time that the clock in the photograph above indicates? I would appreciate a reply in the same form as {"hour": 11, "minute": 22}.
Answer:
{"hour": 6, "minute": 0}
